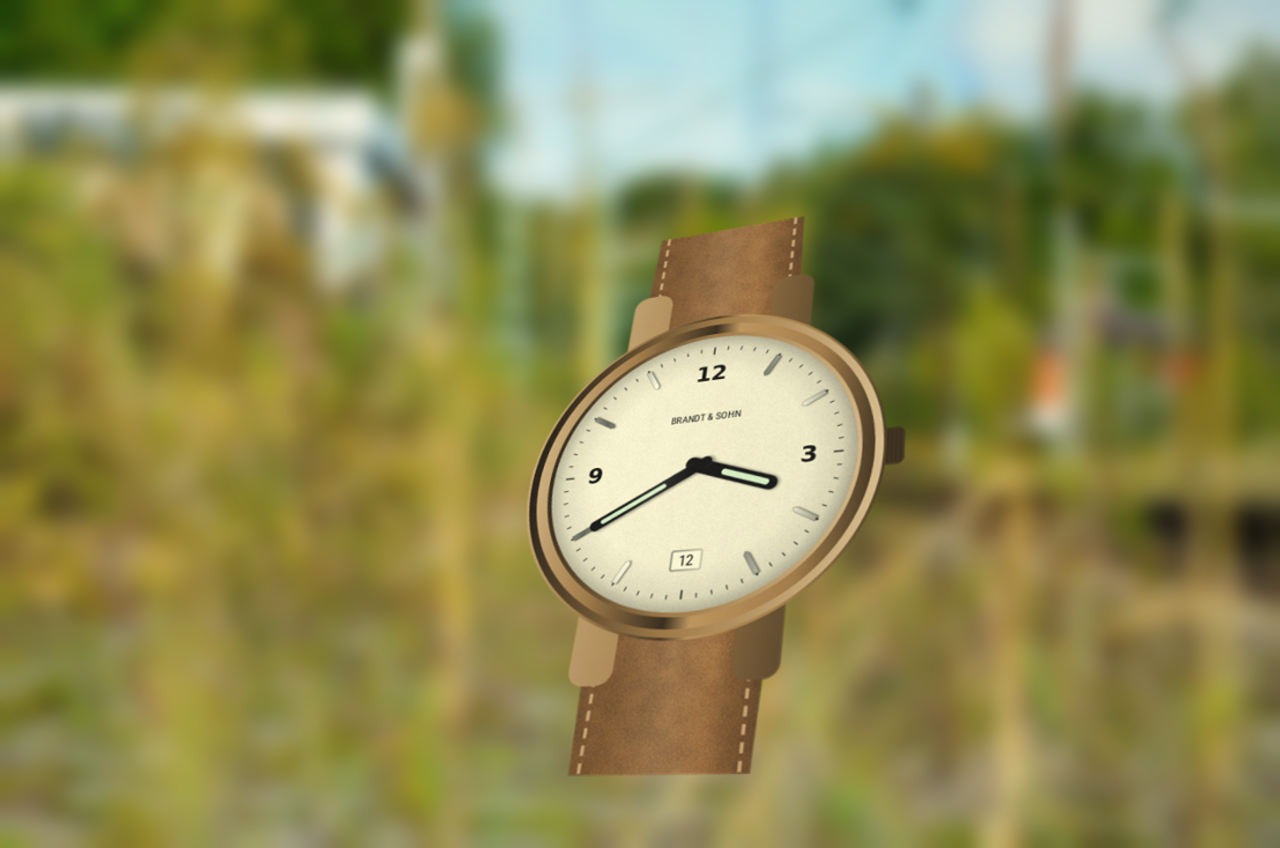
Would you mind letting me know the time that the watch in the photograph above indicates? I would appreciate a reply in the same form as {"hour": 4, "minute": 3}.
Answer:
{"hour": 3, "minute": 40}
